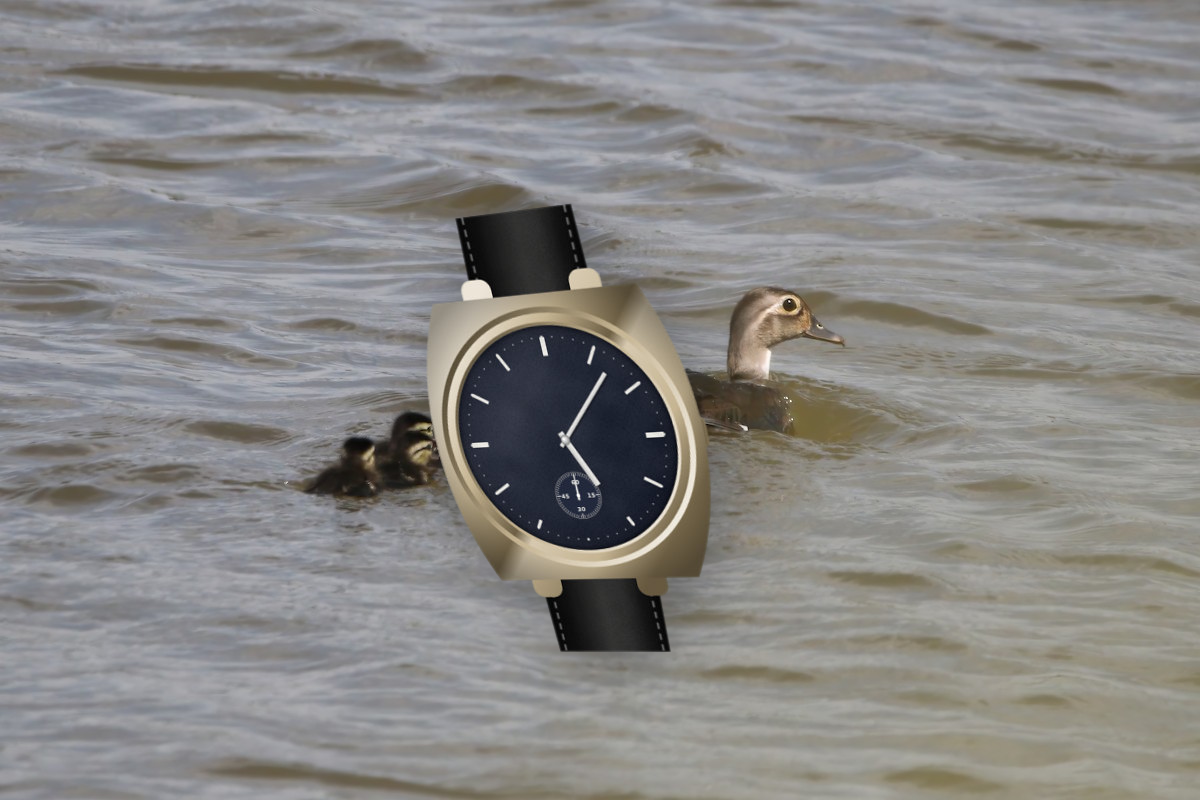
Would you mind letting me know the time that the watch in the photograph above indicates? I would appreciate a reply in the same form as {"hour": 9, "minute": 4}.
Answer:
{"hour": 5, "minute": 7}
